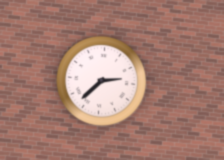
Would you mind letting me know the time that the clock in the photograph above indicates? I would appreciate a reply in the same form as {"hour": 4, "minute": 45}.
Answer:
{"hour": 2, "minute": 37}
